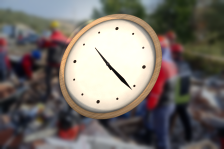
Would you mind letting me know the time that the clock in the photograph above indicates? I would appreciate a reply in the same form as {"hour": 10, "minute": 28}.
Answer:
{"hour": 10, "minute": 21}
